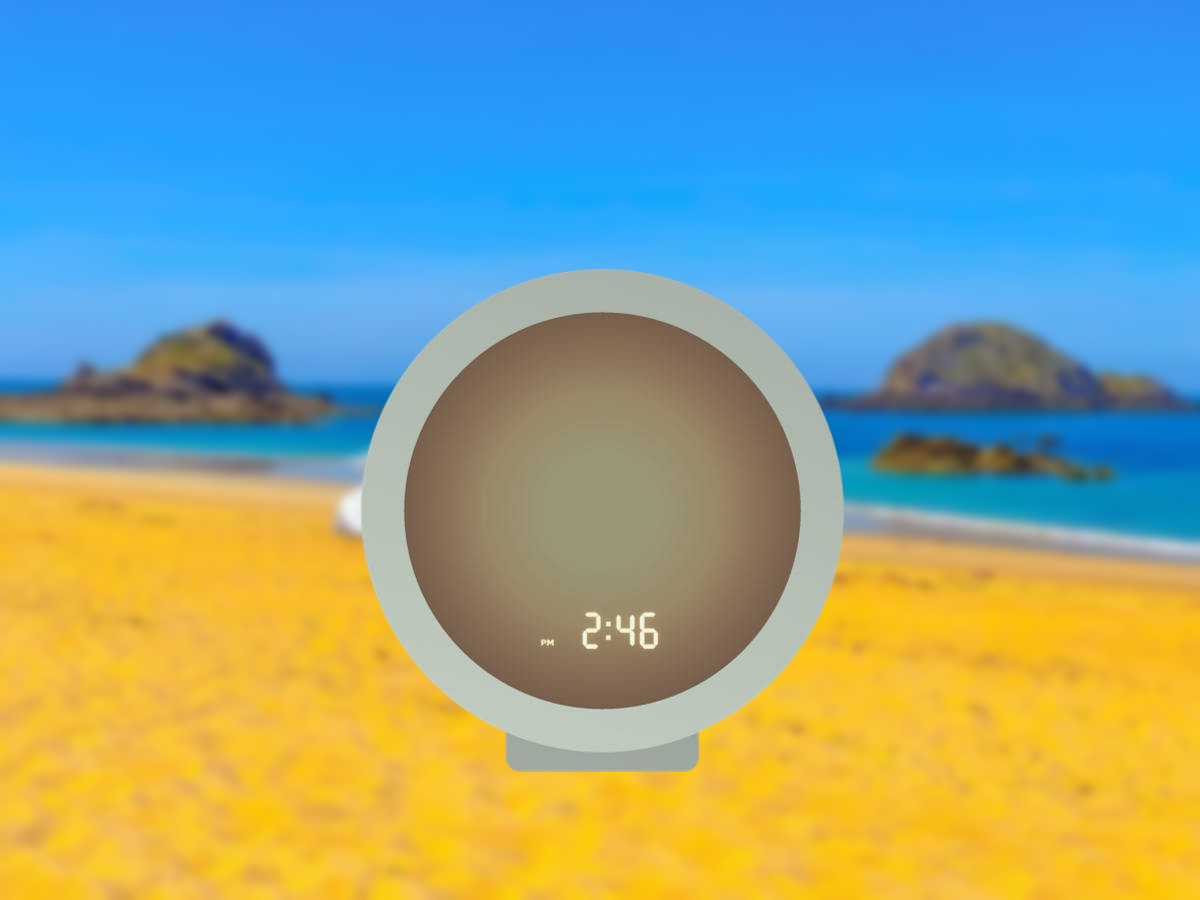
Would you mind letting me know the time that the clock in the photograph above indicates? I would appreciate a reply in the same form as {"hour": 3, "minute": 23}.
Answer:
{"hour": 2, "minute": 46}
